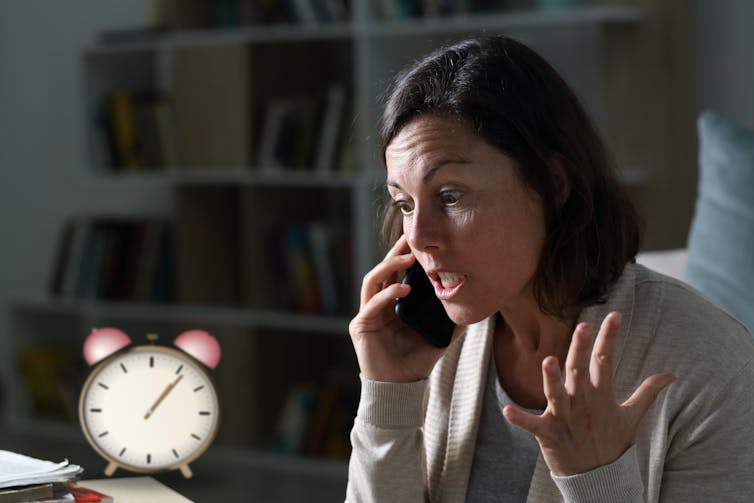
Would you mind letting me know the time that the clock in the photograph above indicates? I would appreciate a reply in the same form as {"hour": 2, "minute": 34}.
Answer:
{"hour": 1, "minute": 6}
